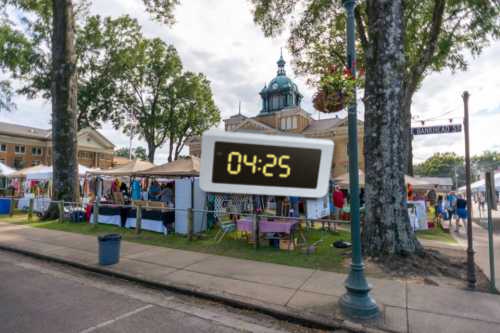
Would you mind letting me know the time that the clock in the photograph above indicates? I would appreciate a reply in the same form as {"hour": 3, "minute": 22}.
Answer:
{"hour": 4, "minute": 25}
